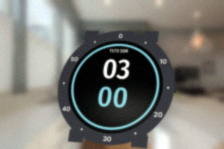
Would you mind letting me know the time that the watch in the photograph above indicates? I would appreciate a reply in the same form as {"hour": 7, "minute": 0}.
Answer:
{"hour": 3, "minute": 0}
